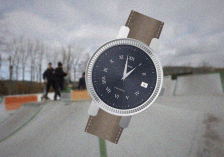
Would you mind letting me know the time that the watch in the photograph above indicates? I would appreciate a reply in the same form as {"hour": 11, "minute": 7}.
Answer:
{"hour": 12, "minute": 58}
